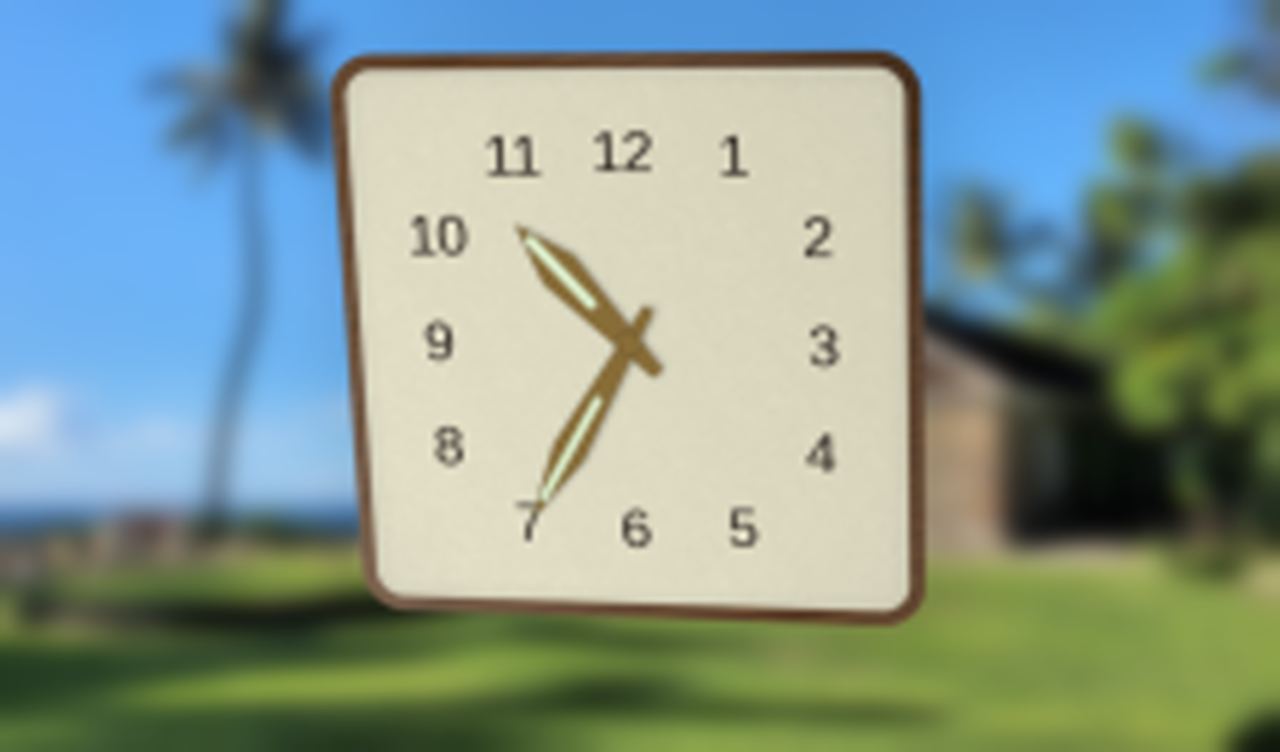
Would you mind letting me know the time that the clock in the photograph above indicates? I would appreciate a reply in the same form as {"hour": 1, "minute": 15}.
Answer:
{"hour": 10, "minute": 35}
